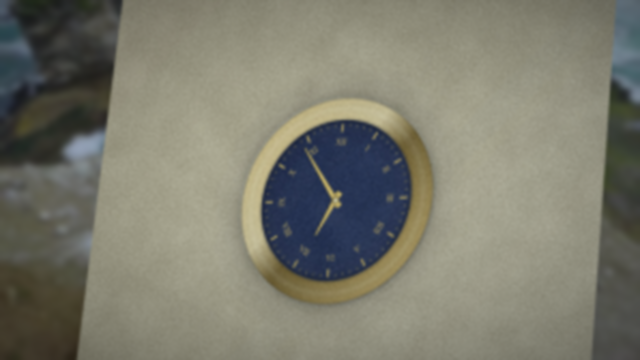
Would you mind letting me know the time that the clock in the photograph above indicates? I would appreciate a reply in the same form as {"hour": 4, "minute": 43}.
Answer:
{"hour": 6, "minute": 54}
